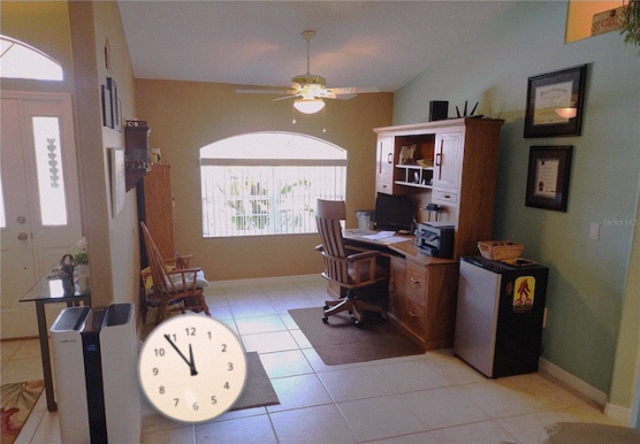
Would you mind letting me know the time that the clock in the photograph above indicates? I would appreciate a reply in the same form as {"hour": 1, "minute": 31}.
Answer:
{"hour": 11, "minute": 54}
